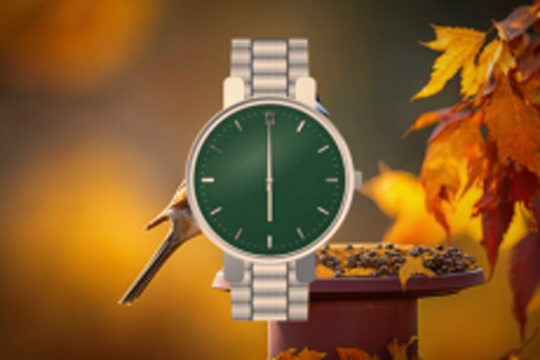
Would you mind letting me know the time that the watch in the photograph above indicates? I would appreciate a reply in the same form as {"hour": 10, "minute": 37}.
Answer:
{"hour": 6, "minute": 0}
